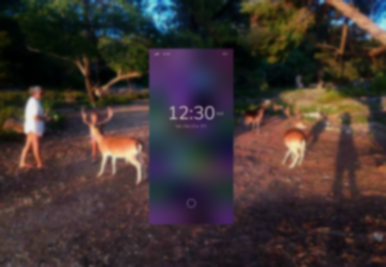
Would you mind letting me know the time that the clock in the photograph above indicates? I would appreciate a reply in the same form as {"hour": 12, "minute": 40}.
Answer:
{"hour": 12, "minute": 30}
